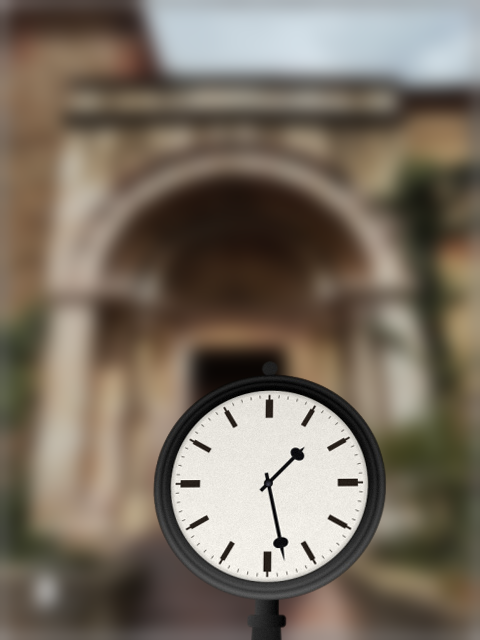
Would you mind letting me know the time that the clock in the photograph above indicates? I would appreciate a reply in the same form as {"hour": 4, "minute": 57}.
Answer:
{"hour": 1, "minute": 28}
